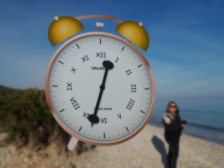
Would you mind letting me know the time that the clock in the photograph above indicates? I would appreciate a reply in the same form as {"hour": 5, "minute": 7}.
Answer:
{"hour": 12, "minute": 33}
